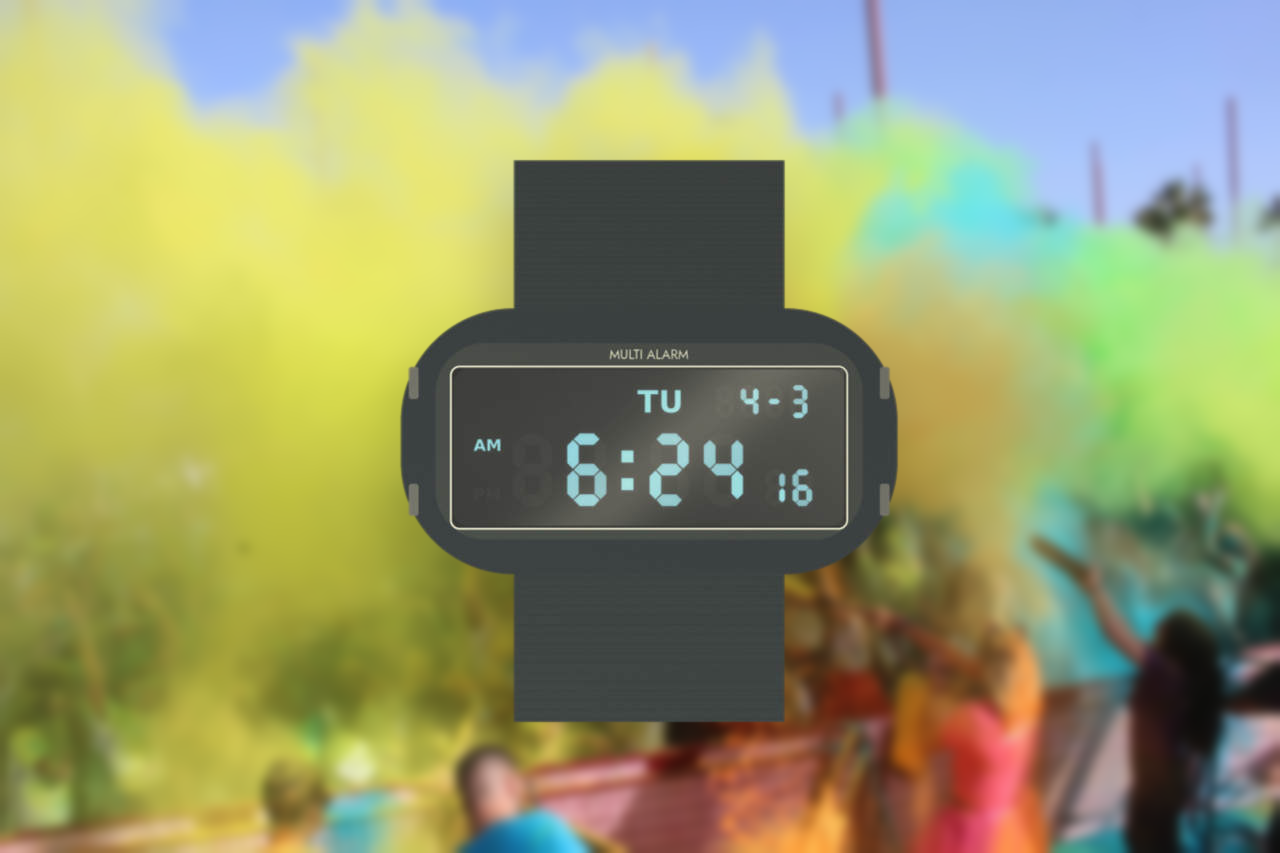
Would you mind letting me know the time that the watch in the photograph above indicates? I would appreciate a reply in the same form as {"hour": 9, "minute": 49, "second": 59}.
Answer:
{"hour": 6, "minute": 24, "second": 16}
